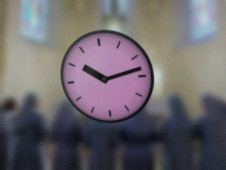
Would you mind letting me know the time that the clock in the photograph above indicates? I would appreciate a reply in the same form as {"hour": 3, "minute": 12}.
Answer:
{"hour": 10, "minute": 13}
